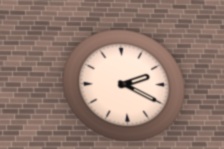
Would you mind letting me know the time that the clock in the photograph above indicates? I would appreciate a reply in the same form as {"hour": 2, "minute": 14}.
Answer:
{"hour": 2, "minute": 20}
